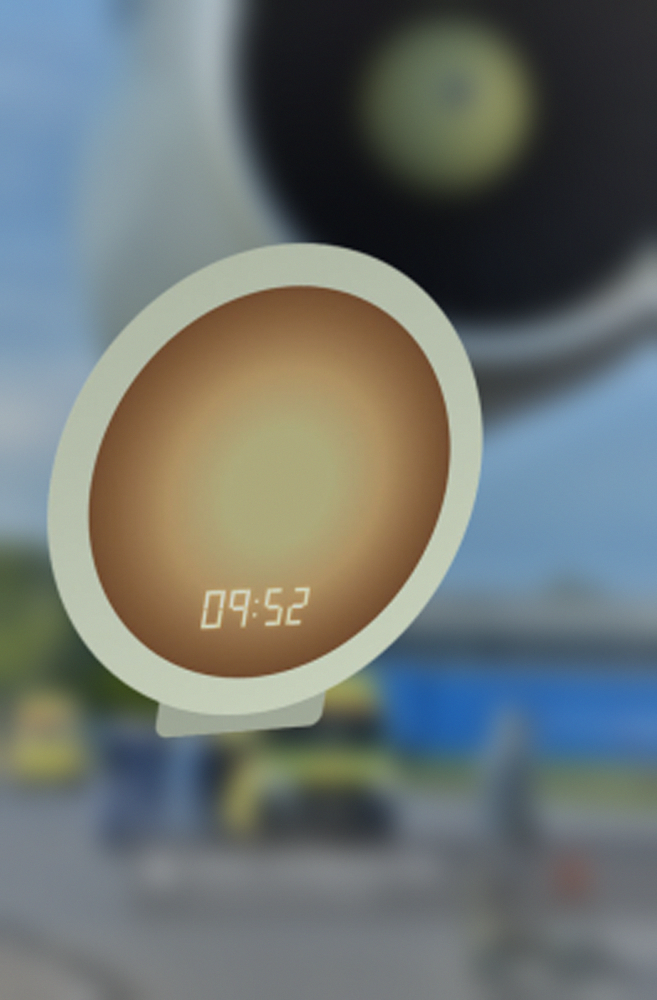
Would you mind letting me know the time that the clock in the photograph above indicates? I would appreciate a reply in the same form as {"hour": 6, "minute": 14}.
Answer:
{"hour": 9, "minute": 52}
